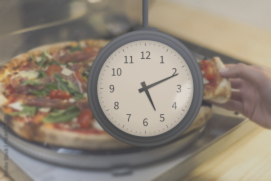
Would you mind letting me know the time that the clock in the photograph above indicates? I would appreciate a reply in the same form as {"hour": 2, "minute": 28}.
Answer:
{"hour": 5, "minute": 11}
